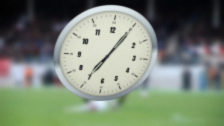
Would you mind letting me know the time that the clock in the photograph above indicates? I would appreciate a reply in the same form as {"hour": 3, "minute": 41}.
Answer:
{"hour": 7, "minute": 5}
